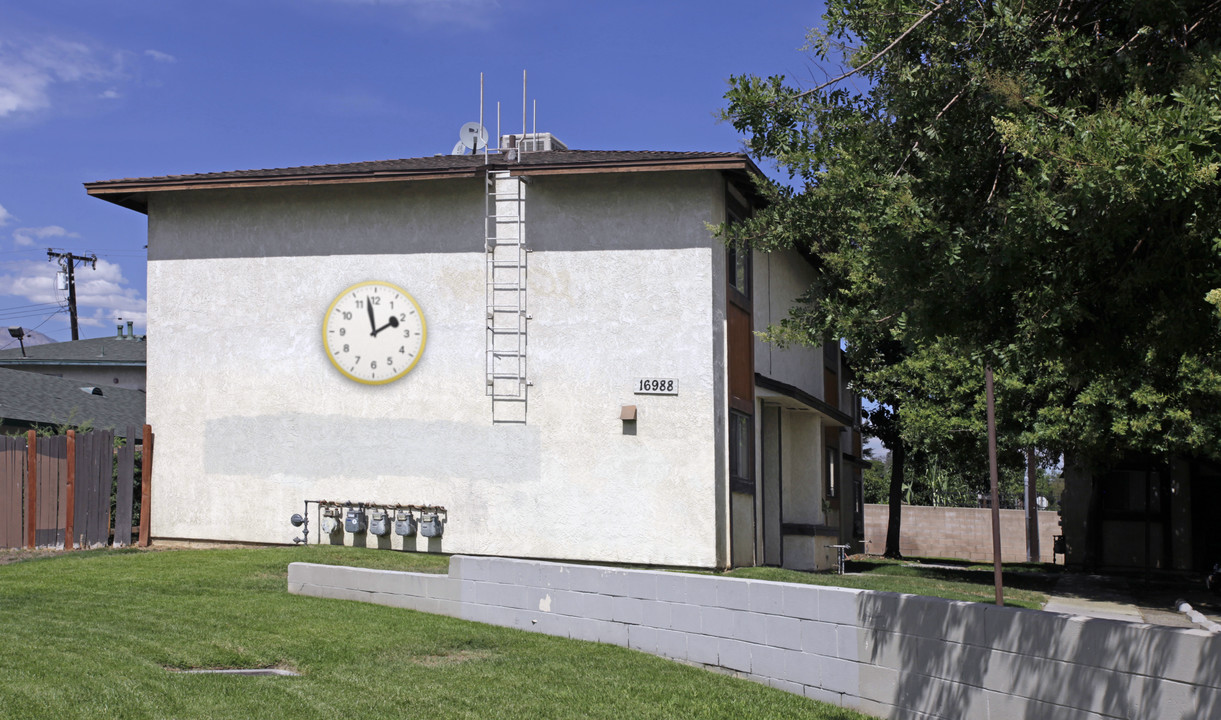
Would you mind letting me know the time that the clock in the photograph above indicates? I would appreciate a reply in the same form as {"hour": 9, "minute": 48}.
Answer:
{"hour": 1, "minute": 58}
